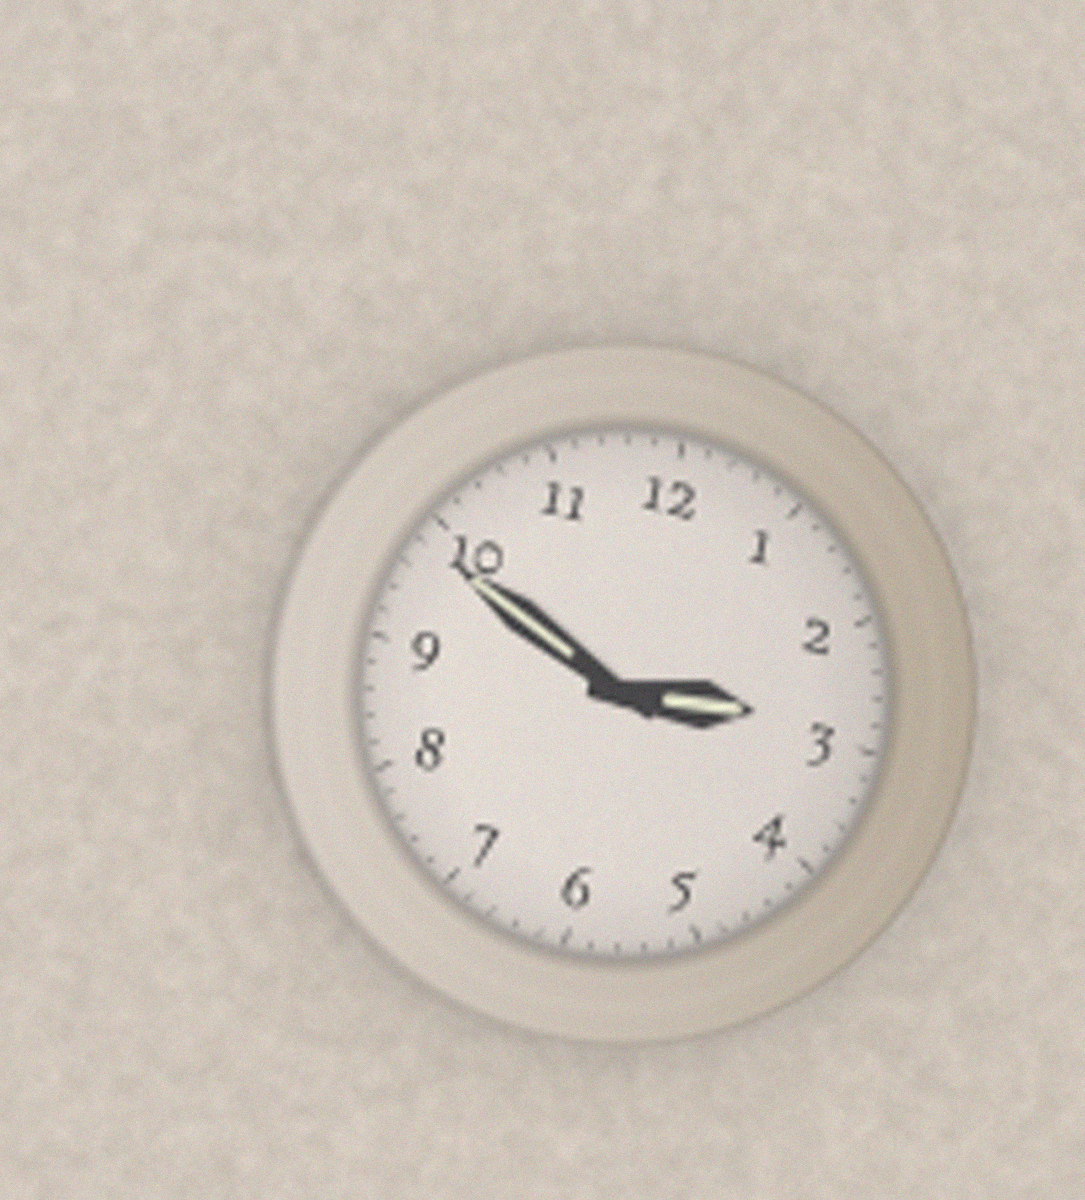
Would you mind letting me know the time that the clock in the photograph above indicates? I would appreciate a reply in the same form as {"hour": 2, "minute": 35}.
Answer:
{"hour": 2, "minute": 49}
